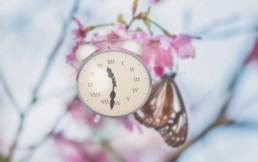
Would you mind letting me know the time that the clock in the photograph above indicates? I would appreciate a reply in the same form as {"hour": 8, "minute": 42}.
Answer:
{"hour": 11, "minute": 32}
